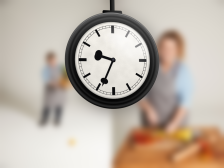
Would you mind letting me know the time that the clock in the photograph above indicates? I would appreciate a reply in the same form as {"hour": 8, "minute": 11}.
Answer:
{"hour": 9, "minute": 34}
